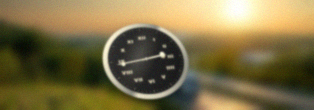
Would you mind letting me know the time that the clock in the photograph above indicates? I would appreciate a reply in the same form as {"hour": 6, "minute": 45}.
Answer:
{"hour": 2, "minute": 44}
